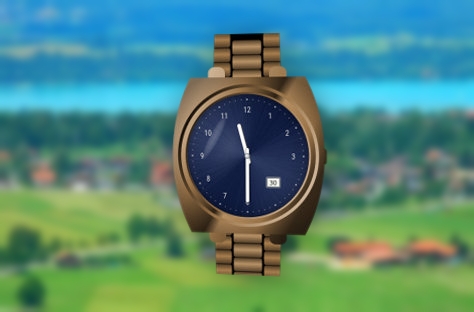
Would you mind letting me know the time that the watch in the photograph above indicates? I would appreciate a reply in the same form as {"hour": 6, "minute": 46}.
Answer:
{"hour": 11, "minute": 30}
